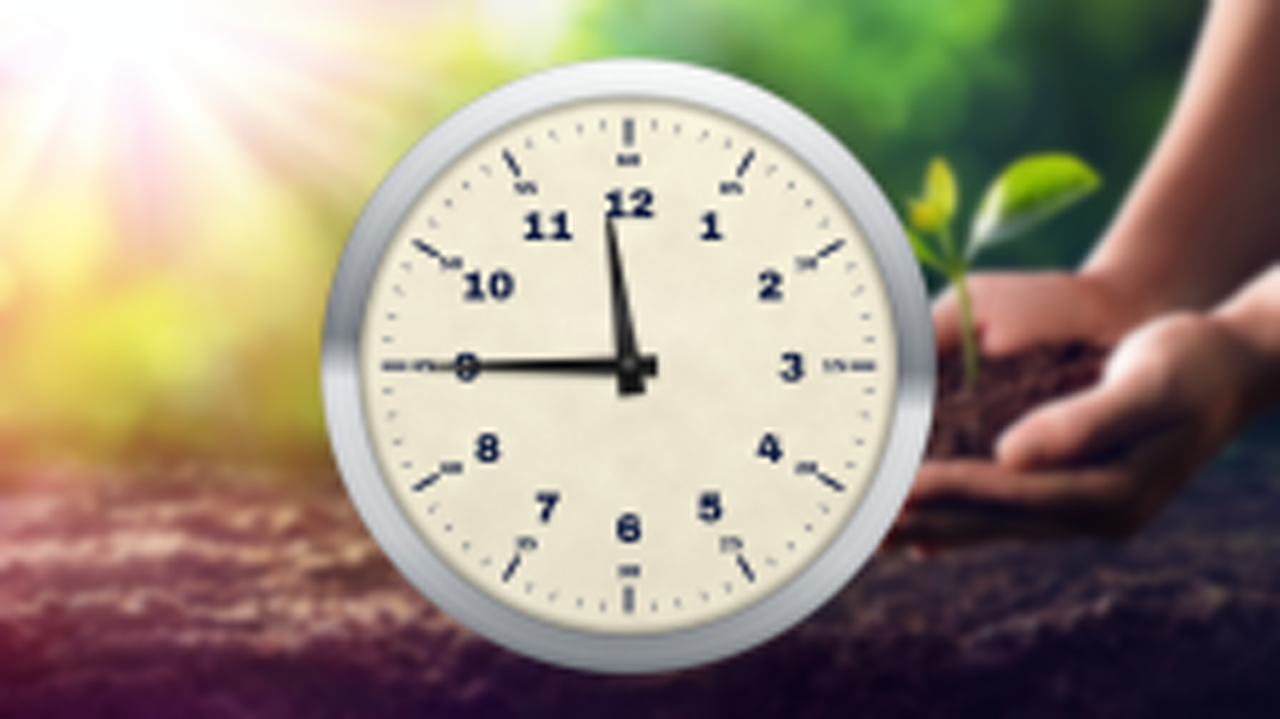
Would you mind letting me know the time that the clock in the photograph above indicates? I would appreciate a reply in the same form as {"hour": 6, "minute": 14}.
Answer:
{"hour": 11, "minute": 45}
